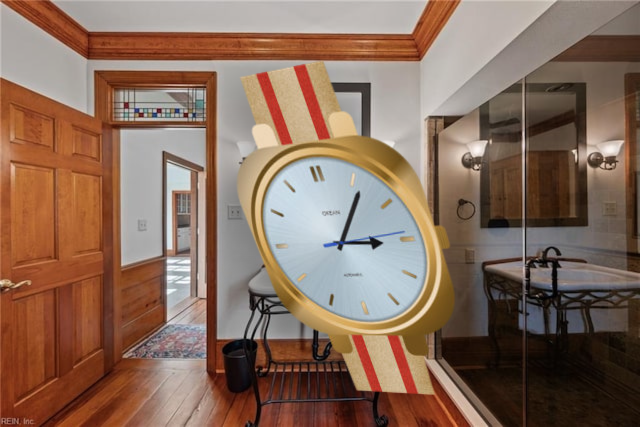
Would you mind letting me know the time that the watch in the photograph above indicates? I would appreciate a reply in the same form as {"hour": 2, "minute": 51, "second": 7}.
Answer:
{"hour": 3, "minute": 6, "second": 14}
